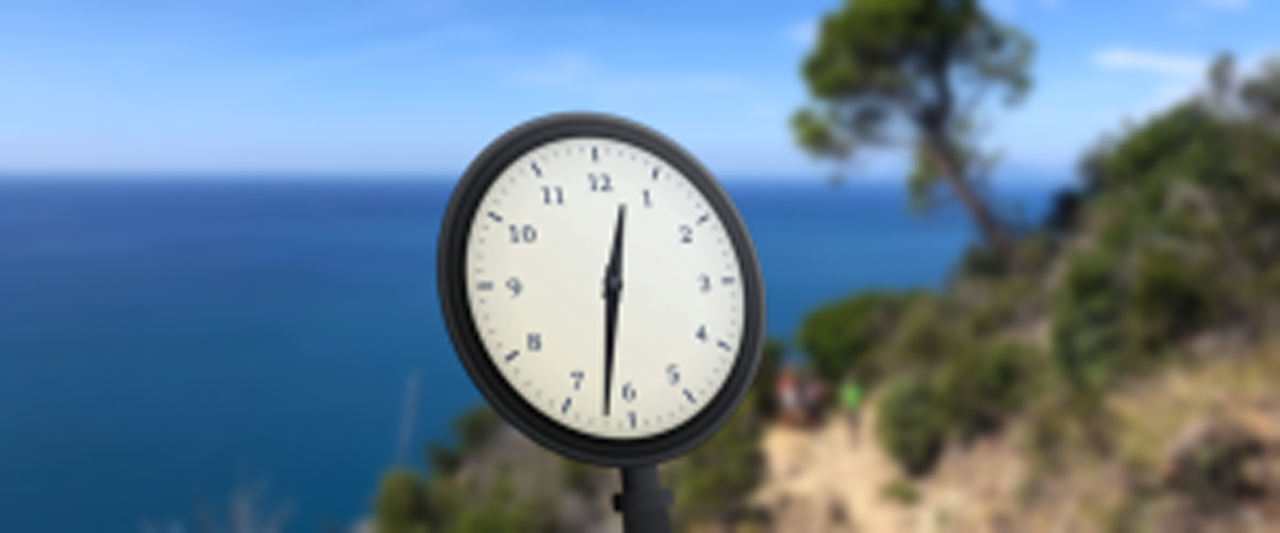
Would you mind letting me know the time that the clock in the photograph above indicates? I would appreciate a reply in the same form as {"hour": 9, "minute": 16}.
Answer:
{"hour": 12, "minute": 32}
